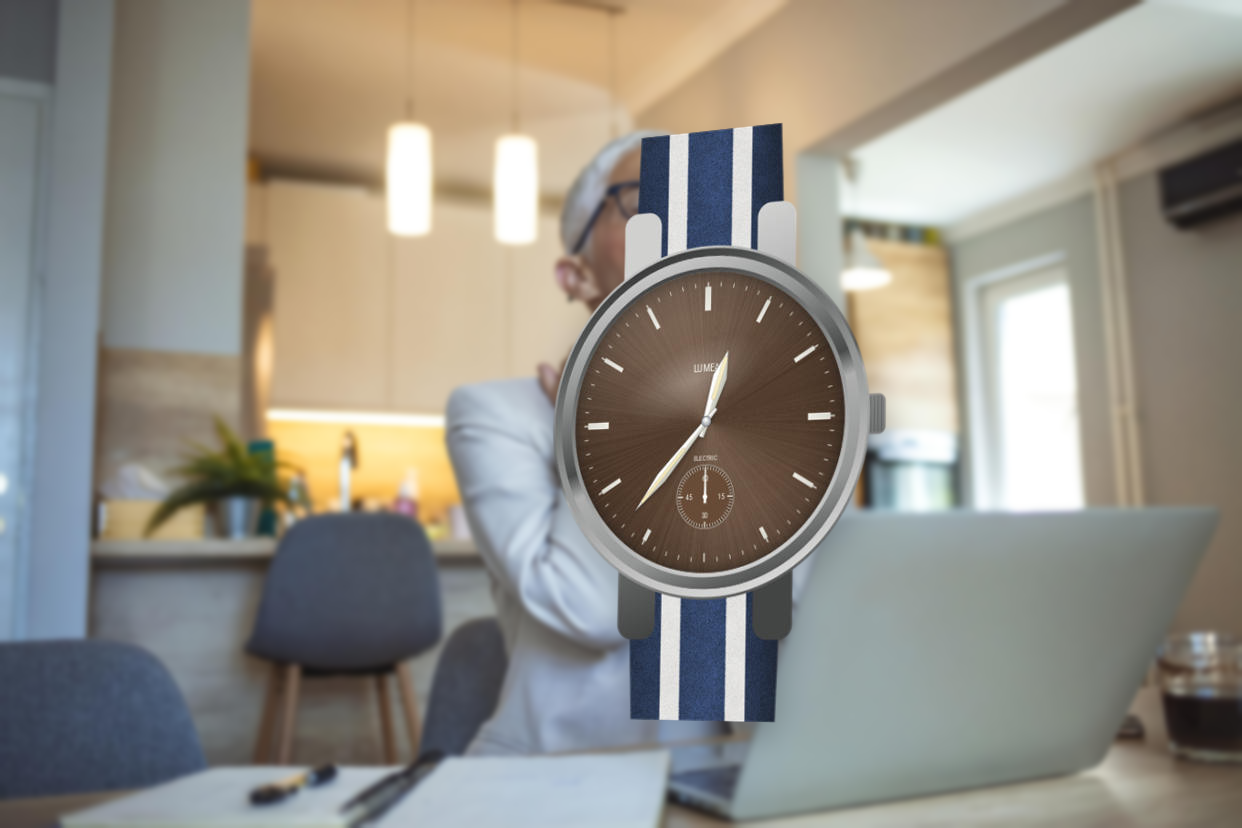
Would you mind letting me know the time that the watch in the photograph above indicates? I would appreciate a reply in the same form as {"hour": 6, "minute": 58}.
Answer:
{"hour": 12, "minute": 37}
